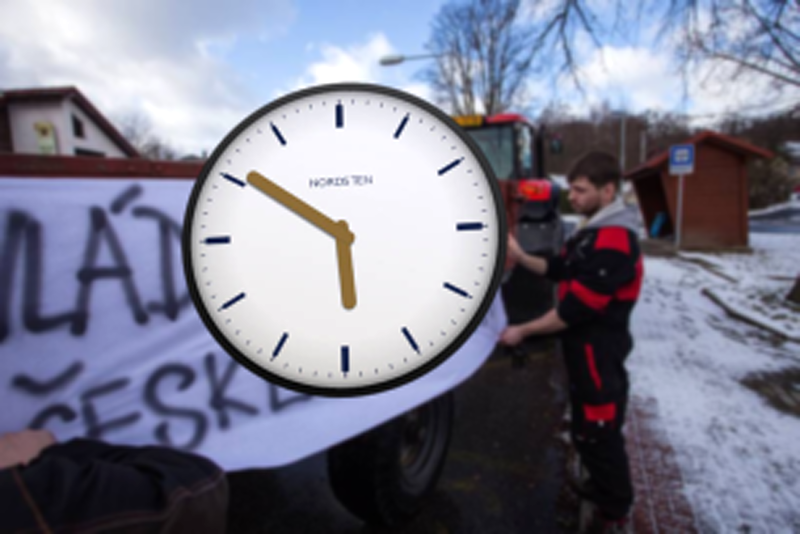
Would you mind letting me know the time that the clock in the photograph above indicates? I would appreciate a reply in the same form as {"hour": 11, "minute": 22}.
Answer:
{"hour": 5, "minute": 51}
